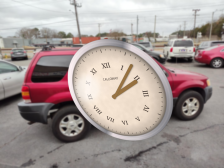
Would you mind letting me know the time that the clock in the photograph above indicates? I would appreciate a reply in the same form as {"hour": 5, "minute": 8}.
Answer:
{"hour": 2, "minute": 7}
